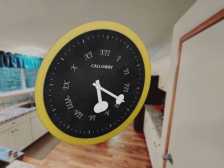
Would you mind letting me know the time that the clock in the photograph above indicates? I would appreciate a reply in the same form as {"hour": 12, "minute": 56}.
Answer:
{"hour": 5, "minute": 19}
